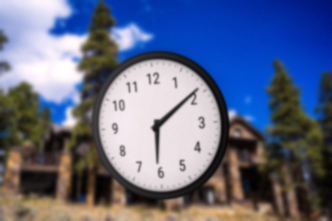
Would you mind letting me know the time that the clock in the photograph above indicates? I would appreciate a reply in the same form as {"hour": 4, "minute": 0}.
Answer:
{"hour": 6, "minute": 9}
